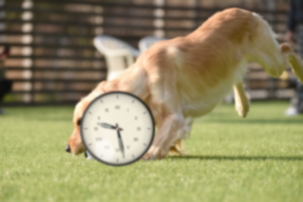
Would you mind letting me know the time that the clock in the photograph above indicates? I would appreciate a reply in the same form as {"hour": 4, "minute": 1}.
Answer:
{"hour": 9, "minute": 28}
